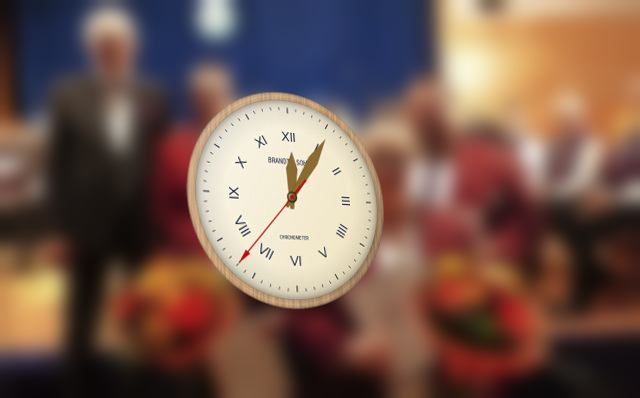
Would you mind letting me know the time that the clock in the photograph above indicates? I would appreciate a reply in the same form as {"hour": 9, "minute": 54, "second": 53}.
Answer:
{"hour": 12, "minute": 5, "second": 37}
